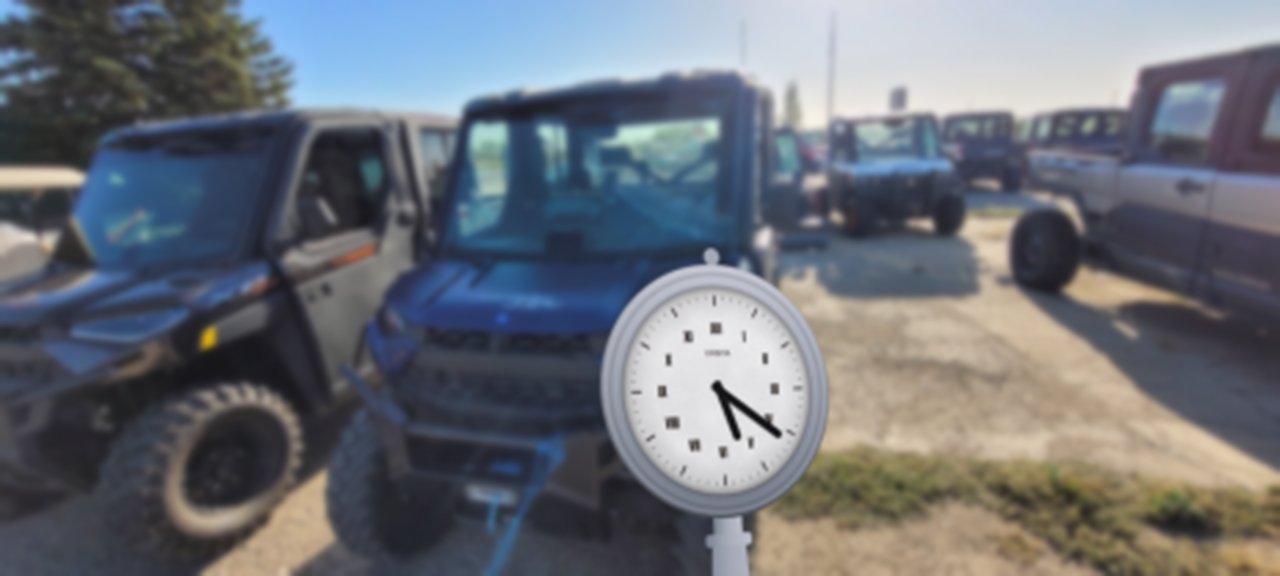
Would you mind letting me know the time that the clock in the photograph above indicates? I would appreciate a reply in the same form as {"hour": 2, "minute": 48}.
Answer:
{"hour": 5, "minute": 21}
